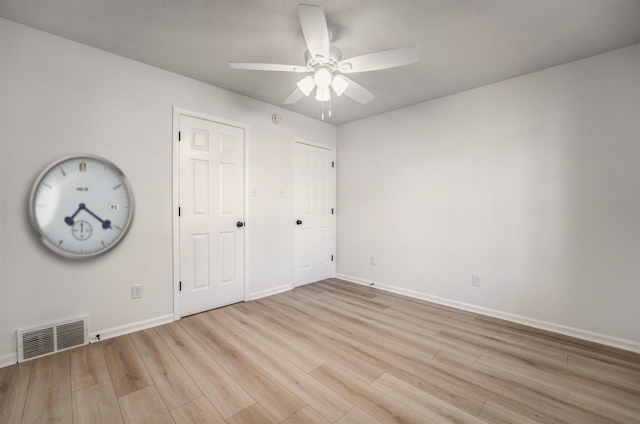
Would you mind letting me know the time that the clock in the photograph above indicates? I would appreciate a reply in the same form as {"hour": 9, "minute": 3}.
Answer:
{"hour": 7, "minute": 21}
